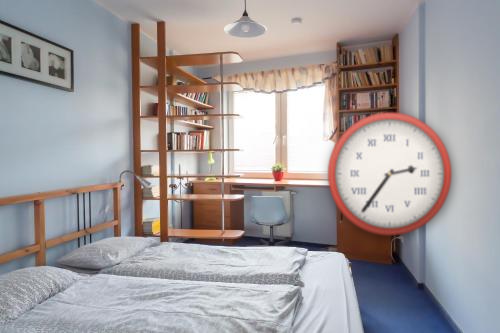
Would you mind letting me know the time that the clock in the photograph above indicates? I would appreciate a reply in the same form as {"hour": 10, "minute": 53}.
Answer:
{"hour": 2, "minute": 36}
